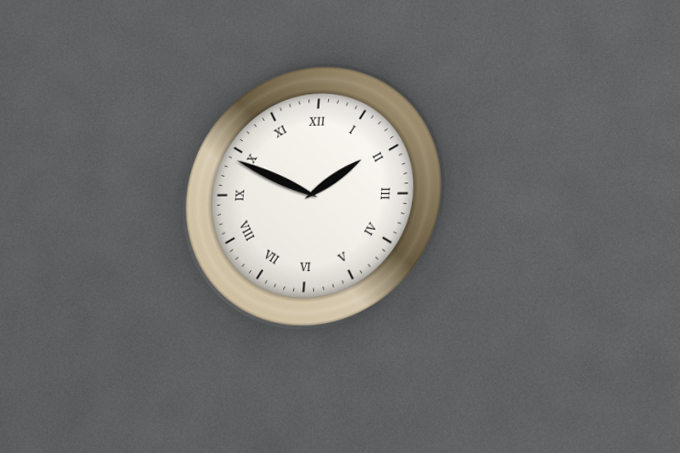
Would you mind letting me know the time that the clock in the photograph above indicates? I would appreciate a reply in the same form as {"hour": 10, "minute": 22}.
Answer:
{"hour": 1, "minute": 49}
